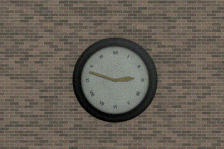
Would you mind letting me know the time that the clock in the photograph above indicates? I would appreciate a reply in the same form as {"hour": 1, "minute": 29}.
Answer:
{"hour": 2, "minute": 48}
